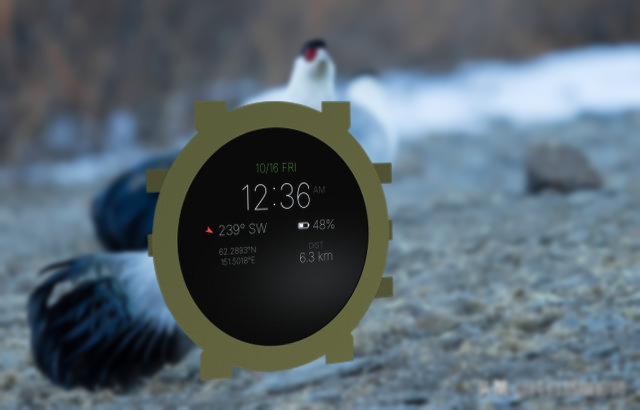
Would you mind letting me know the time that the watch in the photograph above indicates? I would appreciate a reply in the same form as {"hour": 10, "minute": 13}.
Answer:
{"hour": 12, "minute": 36}
